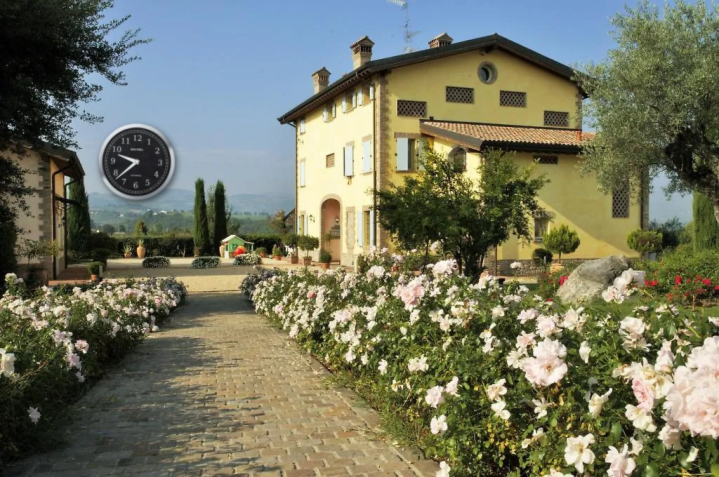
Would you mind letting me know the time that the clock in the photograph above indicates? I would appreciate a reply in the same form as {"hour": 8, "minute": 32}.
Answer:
{"hour": 9, "minute": 38}
